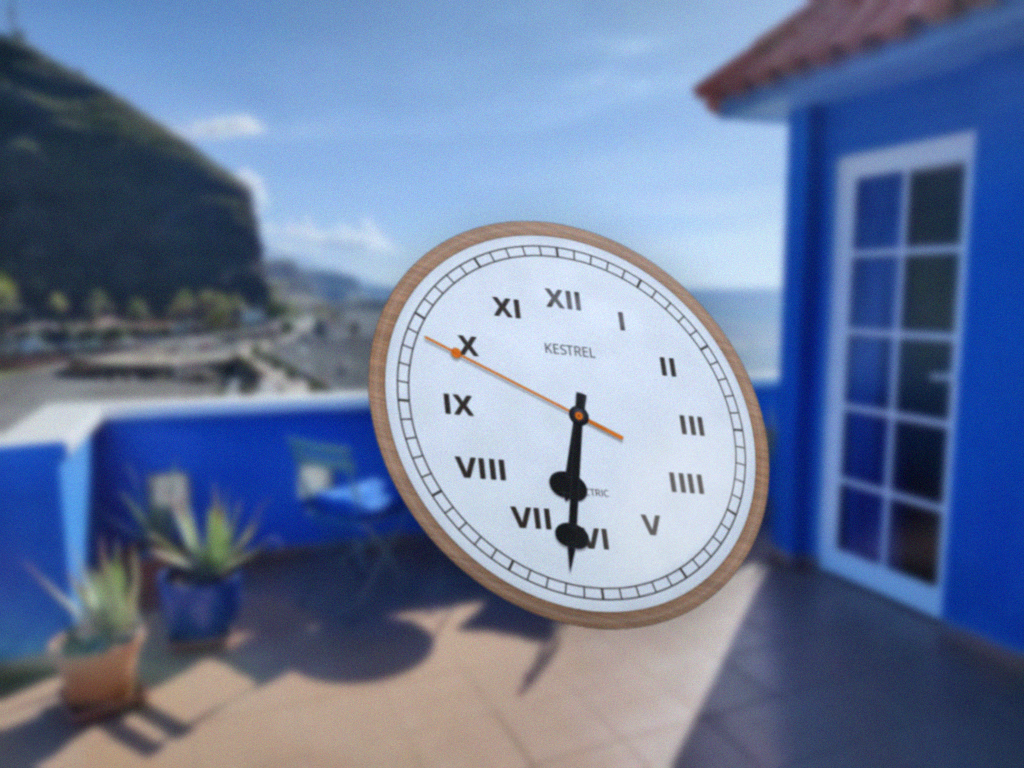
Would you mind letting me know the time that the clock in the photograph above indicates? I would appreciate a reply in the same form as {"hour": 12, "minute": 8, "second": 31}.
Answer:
{"hour": 6, "minute": 31, "second": 49}
